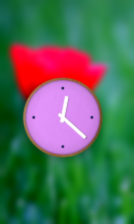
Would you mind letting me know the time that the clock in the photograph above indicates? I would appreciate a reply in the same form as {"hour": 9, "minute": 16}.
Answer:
{"hour": 12, "minute": 22}
